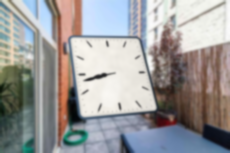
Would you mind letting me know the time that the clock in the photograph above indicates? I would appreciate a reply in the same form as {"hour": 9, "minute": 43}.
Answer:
{"hour": 8, "minute": 43}
